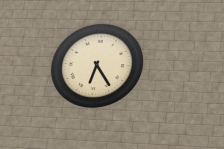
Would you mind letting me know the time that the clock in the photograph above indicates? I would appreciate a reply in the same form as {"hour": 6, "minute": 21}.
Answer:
{"hour": 6, "minute": 24}
